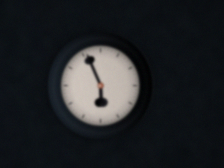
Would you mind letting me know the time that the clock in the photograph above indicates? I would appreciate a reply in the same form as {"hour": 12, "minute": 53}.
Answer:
{"hour": 5, "minute": 56}
